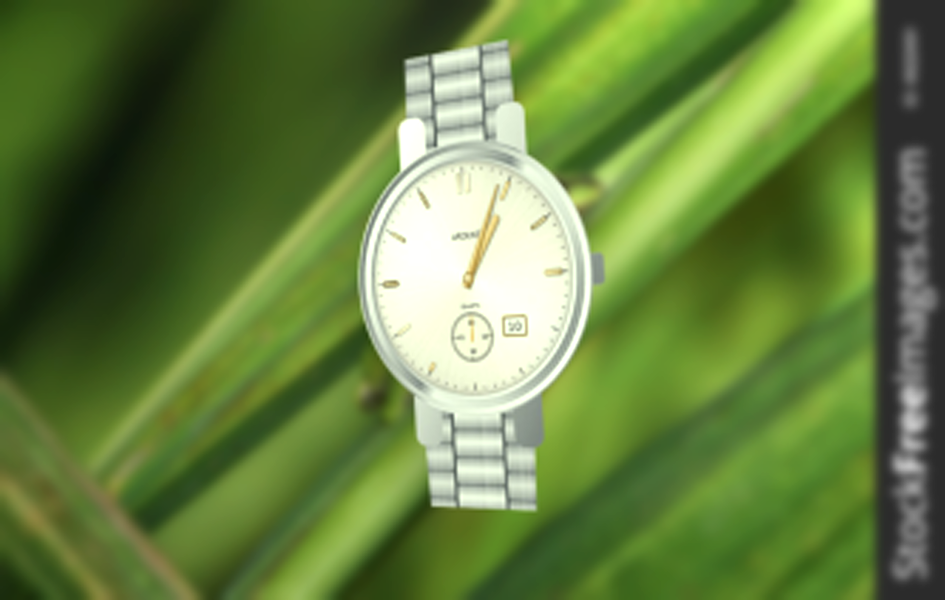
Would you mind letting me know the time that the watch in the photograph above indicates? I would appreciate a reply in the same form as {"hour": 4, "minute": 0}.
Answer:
{"hour": 1, "minute": 4}
